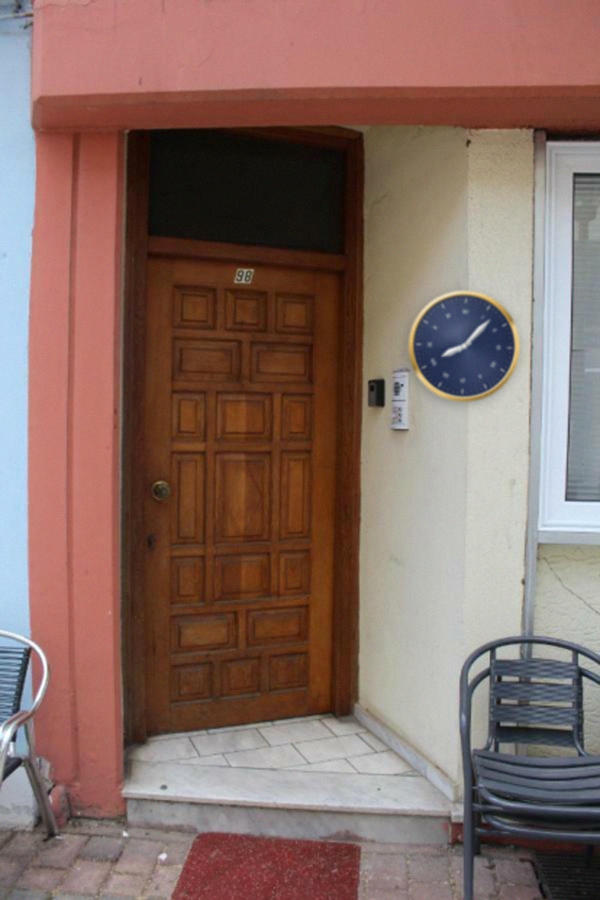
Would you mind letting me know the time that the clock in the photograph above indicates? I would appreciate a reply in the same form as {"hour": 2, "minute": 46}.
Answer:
{"hour": 8, "minute": 7}
